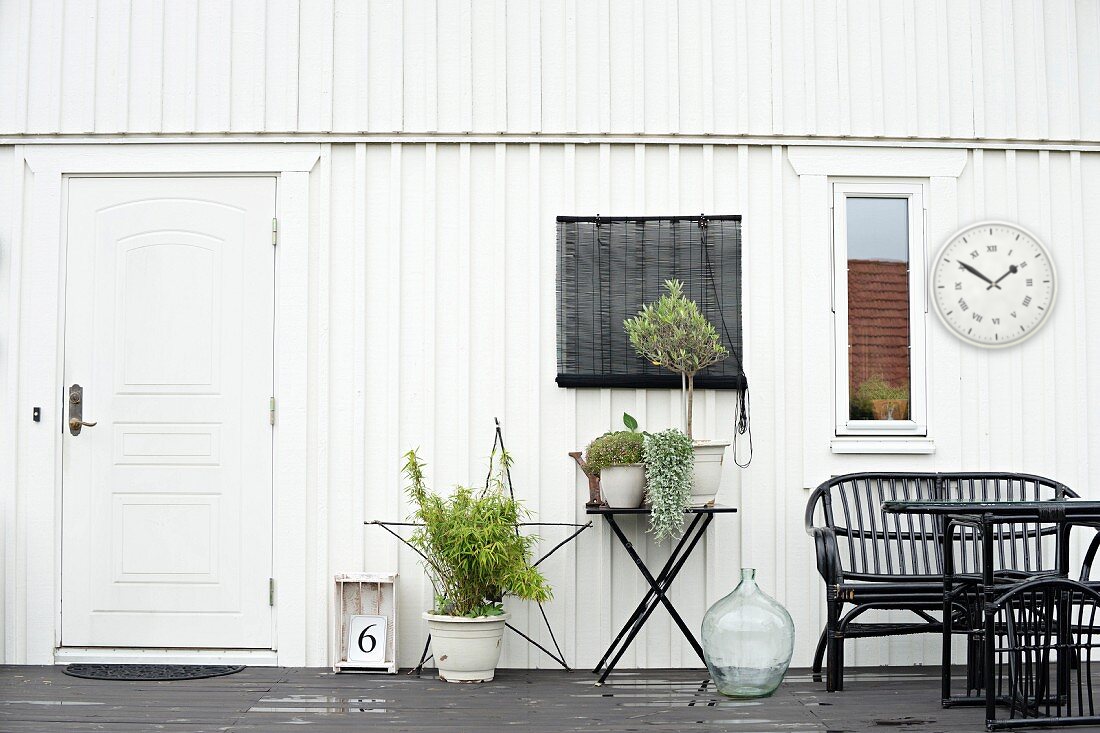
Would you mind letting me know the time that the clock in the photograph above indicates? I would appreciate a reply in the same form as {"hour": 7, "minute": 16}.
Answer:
{"hour": 1, "minute": 51}
